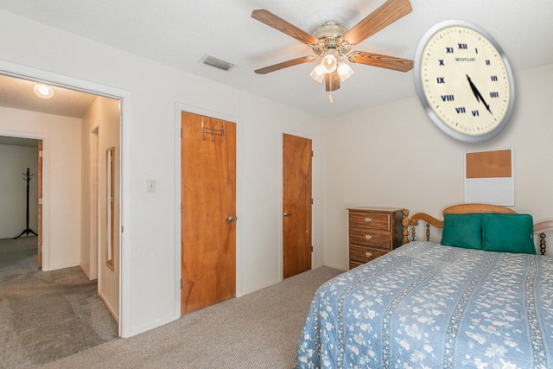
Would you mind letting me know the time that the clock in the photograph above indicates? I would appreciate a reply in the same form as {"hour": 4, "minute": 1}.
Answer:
{"hour": 5, "minute": 25}
